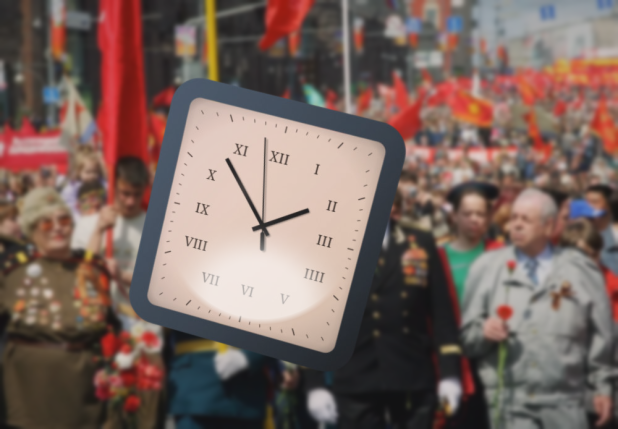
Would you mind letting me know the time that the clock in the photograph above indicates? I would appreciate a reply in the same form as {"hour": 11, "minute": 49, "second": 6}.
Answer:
{"hour": 1, "minute": 52, "second": 58}
